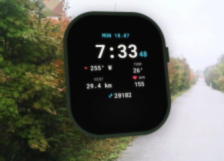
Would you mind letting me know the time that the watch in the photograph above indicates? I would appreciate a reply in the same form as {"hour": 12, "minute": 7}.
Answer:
{"hour": 7, "minute": 33}
